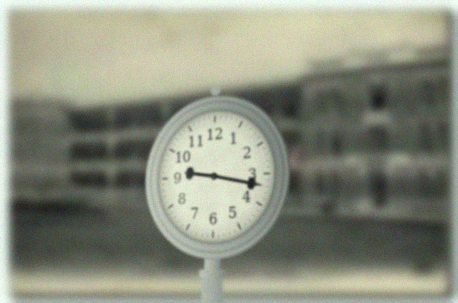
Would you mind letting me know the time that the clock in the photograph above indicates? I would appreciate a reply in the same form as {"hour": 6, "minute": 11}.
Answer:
{"hour": 9, "minute": 17}
